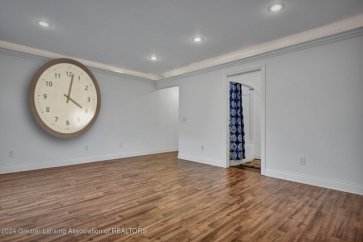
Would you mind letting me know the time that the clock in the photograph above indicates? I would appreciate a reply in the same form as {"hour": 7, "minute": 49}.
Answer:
{"hour": 4, "minute": 2}
